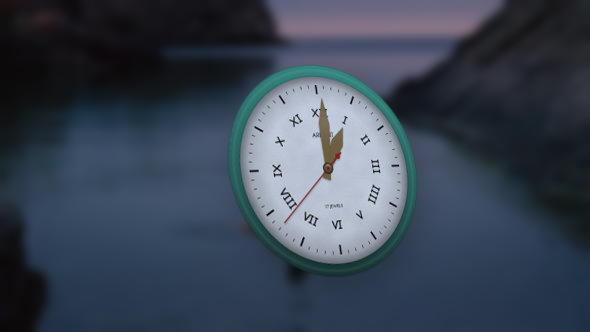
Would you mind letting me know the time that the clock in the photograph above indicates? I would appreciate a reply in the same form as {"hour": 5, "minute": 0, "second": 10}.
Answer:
{"hour": 1, "minute": 0, "second": 38}
